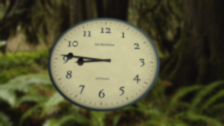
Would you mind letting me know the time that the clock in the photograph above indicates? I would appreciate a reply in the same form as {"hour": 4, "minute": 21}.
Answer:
{"hour": 8, "minute": 46}
